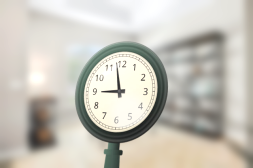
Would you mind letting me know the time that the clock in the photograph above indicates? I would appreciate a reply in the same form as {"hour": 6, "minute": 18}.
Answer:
{"hour": 8, "minute": 58}
